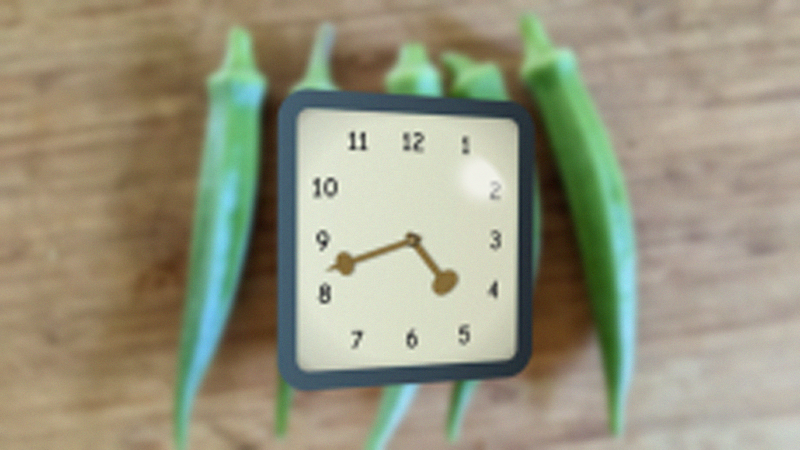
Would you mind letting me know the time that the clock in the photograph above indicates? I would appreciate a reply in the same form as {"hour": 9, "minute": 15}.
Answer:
{"hour": 4, "minute": 42}
